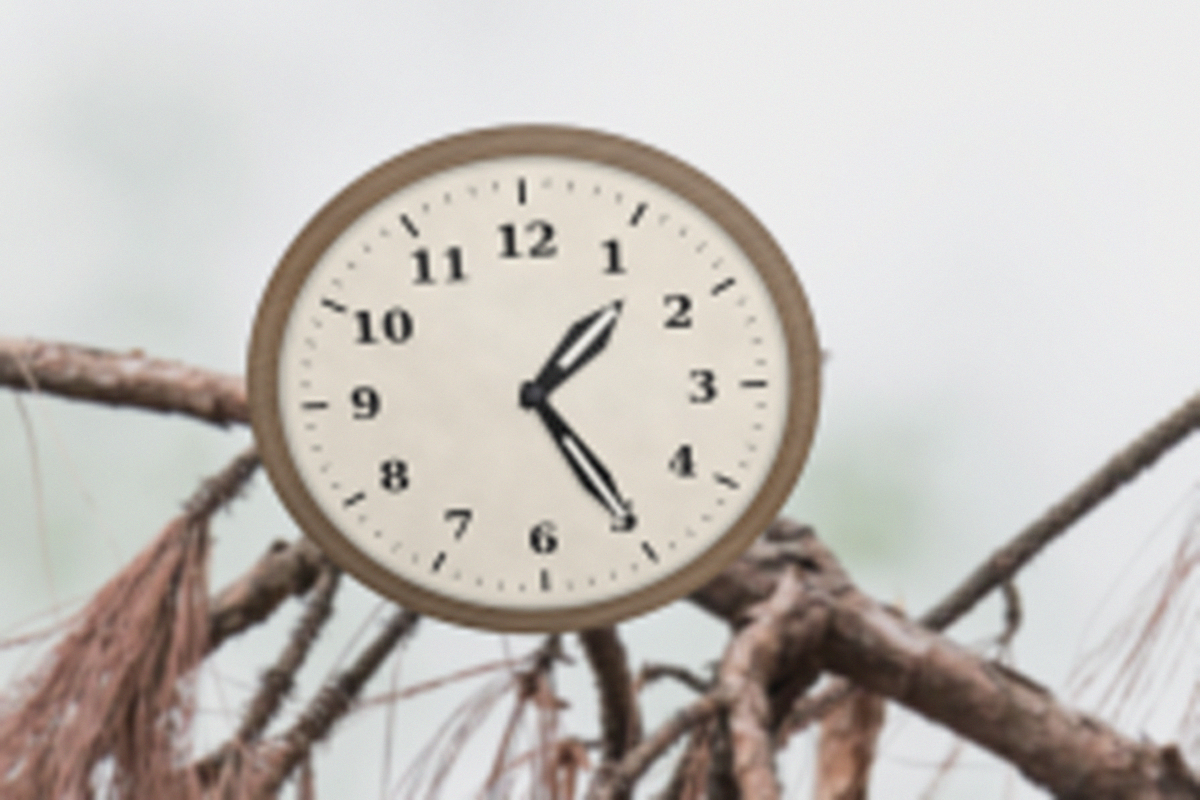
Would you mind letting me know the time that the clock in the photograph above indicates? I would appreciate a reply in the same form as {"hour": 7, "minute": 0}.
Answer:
{"hour": 1, "minute": 25}
